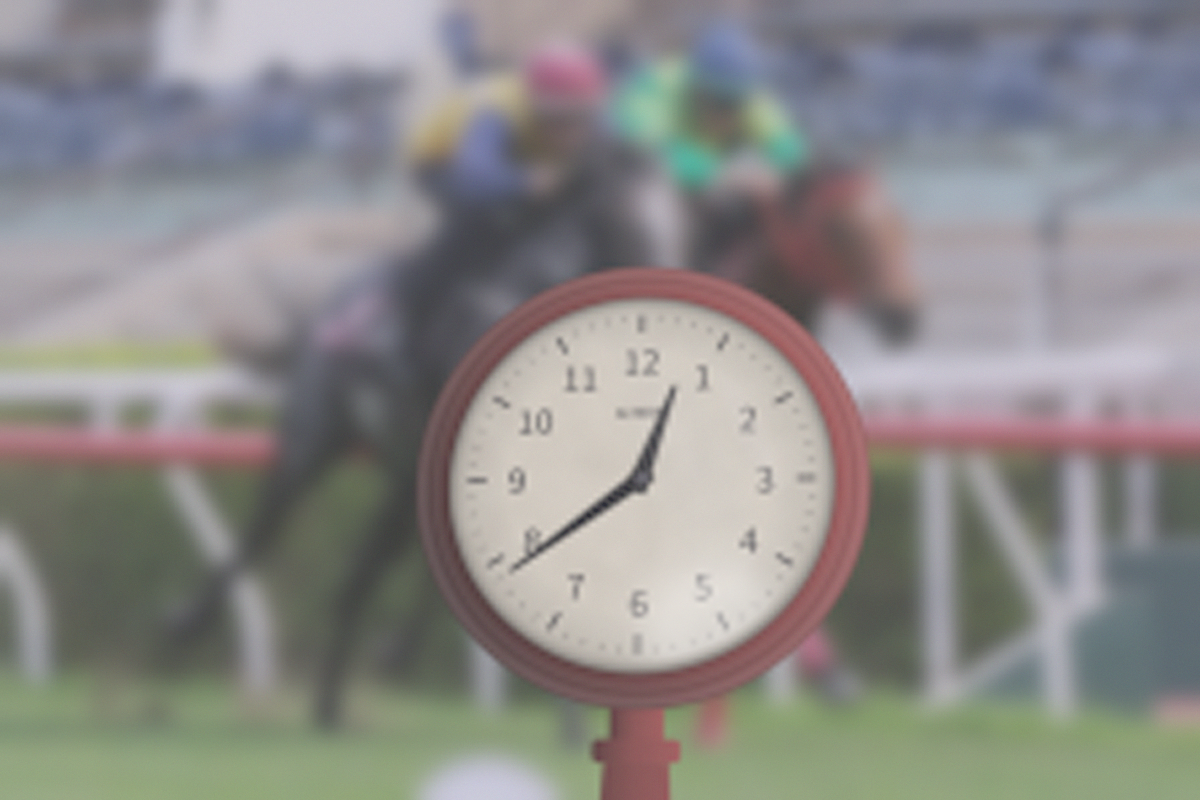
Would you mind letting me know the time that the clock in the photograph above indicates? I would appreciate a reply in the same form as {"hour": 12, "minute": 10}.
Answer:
{"hour": 12, "minute": 39}
